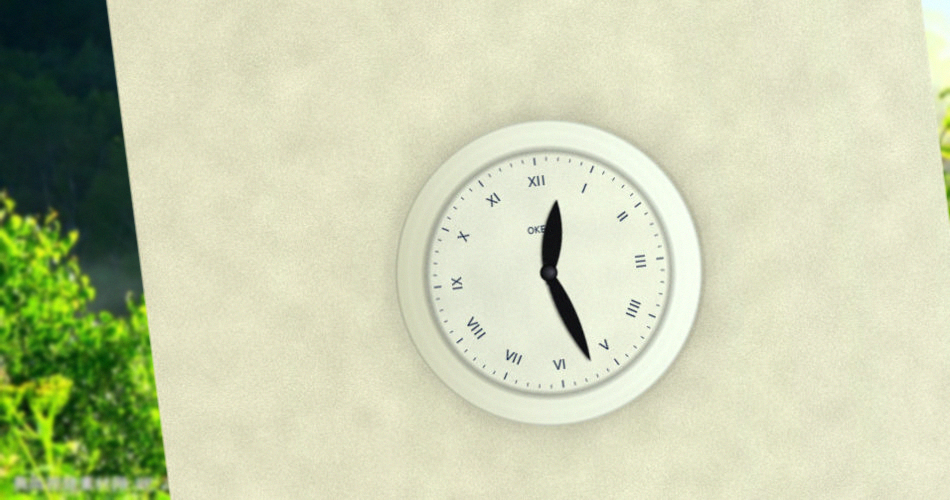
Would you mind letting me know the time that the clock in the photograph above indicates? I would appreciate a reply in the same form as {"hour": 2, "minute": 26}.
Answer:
{"hour": 12, "minute": 27}
